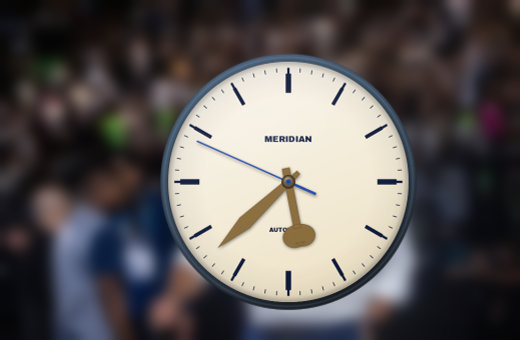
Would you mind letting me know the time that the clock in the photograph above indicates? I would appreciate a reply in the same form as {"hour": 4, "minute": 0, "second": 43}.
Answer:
{"hour": 5, "minute": 37, "second": 49}
